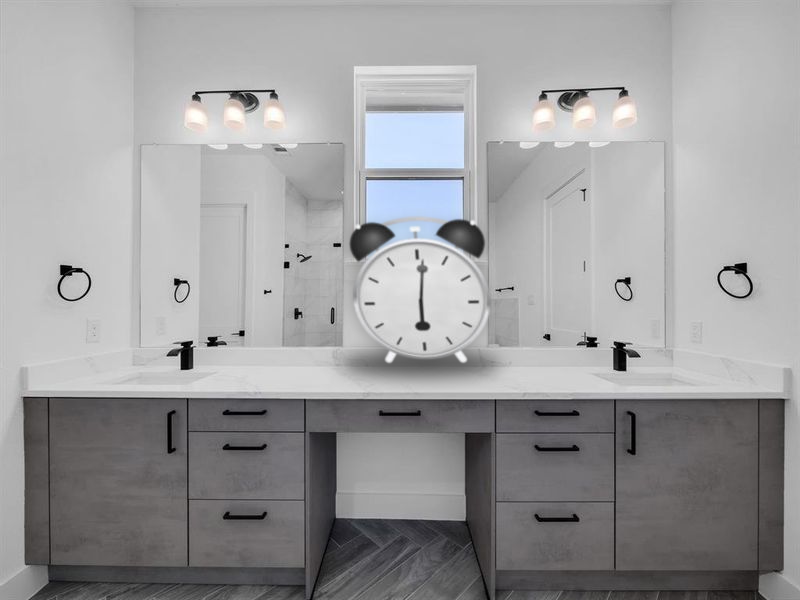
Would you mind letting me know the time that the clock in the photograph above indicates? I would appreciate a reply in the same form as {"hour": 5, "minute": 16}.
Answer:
{"hour": 6, "minute": 1}
